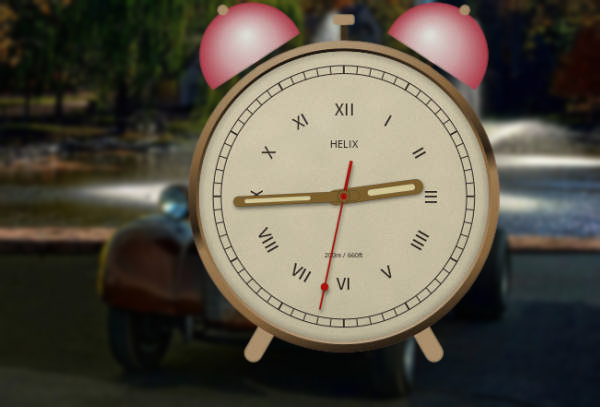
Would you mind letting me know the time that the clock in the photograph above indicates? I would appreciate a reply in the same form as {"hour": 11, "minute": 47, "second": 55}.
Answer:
{"hour": 2, "minute": 44, "second": 32}
